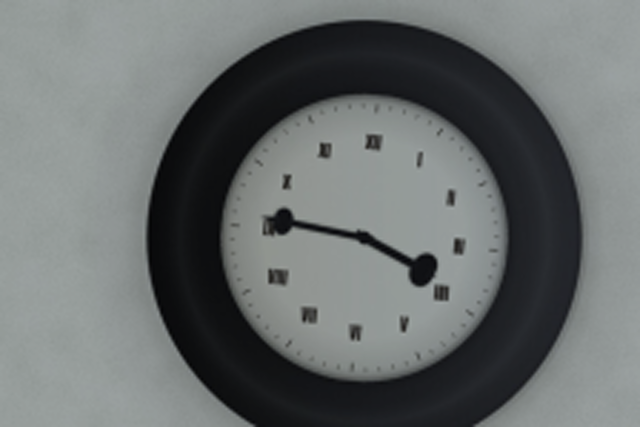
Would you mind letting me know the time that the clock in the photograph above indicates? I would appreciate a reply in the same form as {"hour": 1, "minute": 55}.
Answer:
{"hour": 3, "minute": 46}
